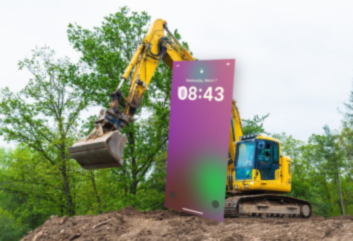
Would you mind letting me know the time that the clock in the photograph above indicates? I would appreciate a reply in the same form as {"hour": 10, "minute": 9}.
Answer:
{"hour": 8, "minute": 43}
